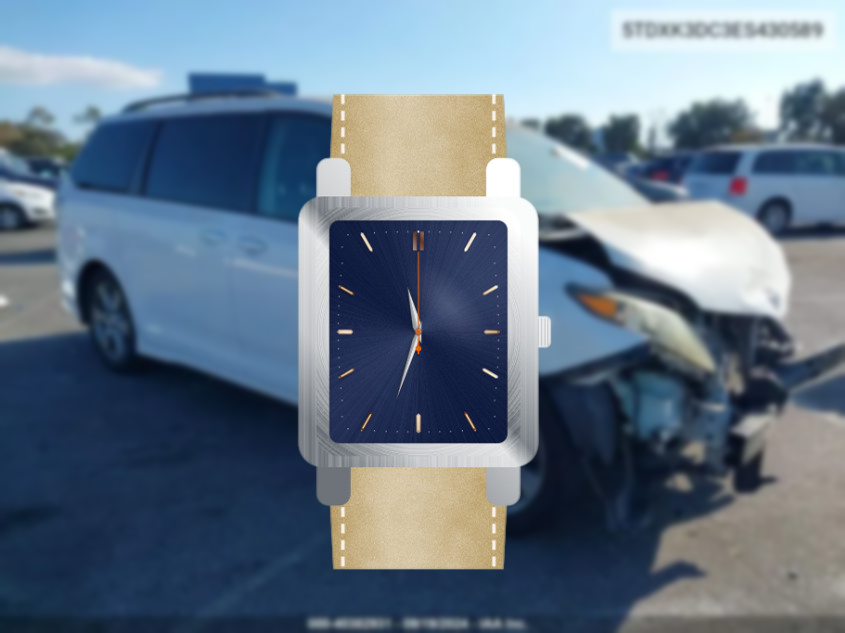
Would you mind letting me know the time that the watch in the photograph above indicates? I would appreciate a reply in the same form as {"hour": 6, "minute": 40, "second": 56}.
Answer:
{"hour": 11, "minute": 33, "second": 0}
